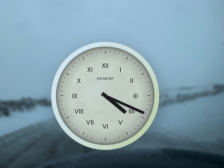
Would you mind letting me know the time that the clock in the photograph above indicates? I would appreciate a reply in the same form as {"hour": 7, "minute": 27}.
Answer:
{"hour": 4, "minute": 19}
